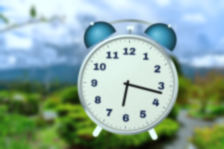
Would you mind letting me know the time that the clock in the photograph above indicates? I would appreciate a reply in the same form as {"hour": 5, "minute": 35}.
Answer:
{"hour": 6, "minute": 17}
